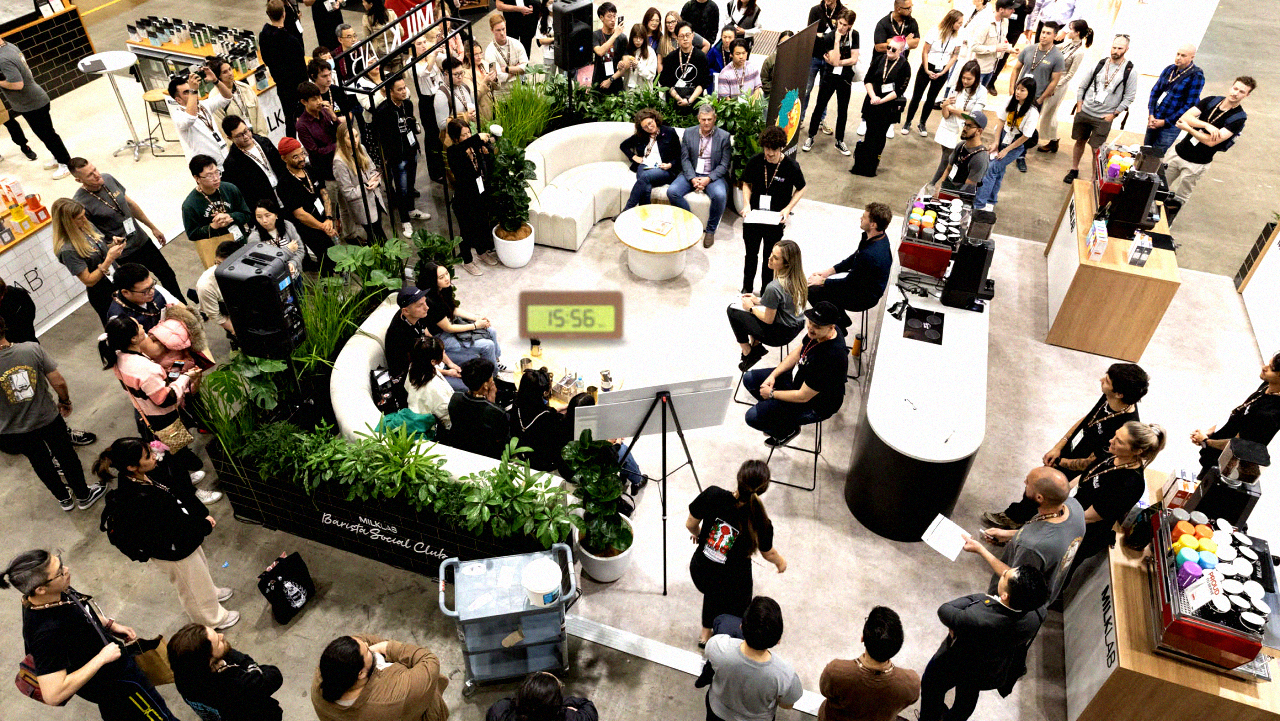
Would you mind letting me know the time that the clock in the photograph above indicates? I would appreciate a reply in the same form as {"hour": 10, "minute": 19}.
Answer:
{"hour": 15, "minute": 56}
